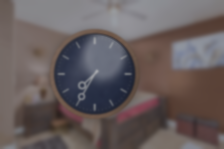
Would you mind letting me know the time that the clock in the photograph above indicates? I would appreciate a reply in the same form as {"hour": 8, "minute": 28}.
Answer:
{"hour": 7, "minute": 35}
